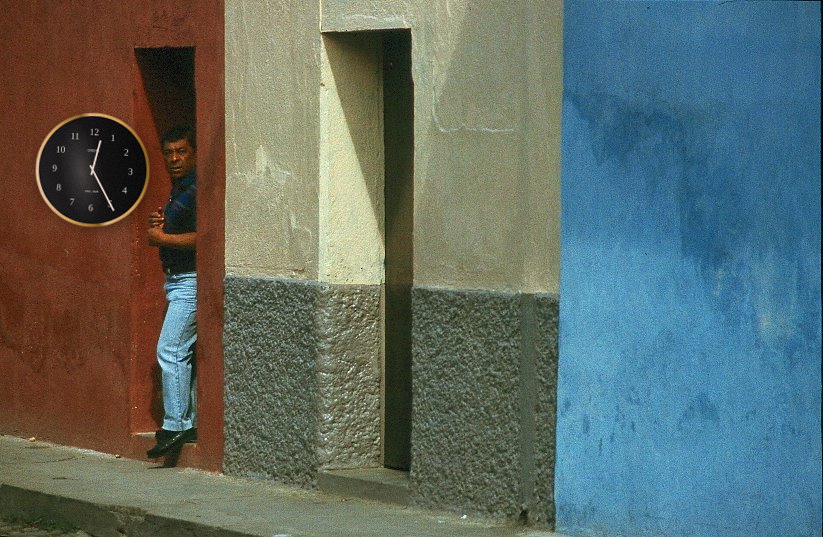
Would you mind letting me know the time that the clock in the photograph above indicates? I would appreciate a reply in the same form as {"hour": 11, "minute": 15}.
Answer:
{"hour": 12, "minute": 25}
